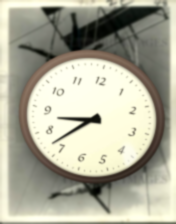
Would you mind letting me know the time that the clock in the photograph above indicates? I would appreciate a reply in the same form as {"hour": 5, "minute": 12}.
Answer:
{"hour": 8, "minute": 37}
